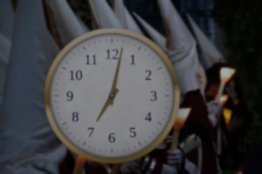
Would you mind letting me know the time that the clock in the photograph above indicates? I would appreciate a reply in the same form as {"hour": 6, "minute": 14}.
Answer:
{"hour": 7, "minute": 2}
